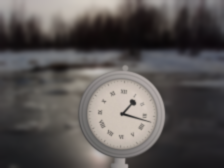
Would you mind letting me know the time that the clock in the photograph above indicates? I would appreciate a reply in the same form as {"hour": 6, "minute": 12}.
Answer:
{"hour": 1, "minute": 17}
